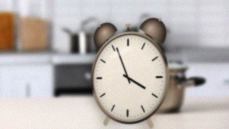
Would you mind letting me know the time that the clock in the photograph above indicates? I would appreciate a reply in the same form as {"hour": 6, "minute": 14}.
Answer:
{"hour": 3, "minute": 56}
